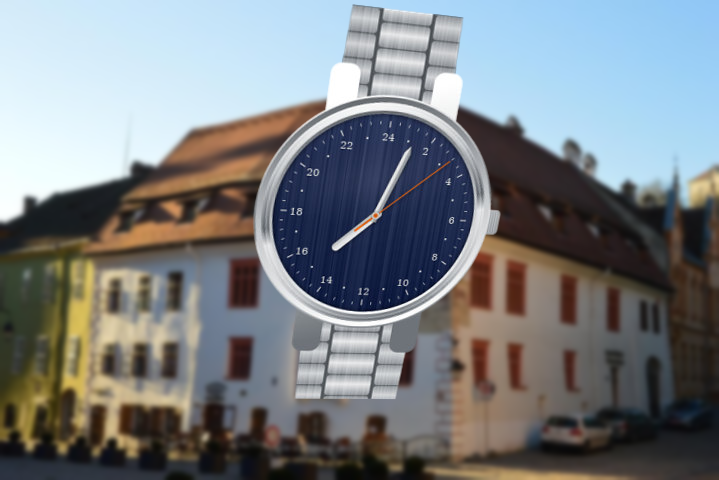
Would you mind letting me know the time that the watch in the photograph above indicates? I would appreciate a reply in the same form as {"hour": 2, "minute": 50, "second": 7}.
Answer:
{"hour": 15, "minute": 3, "second": 8}
